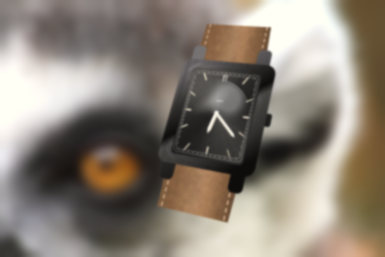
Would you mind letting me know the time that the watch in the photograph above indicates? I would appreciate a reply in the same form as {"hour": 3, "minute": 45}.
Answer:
{"hour": 6, "minute": 22}
